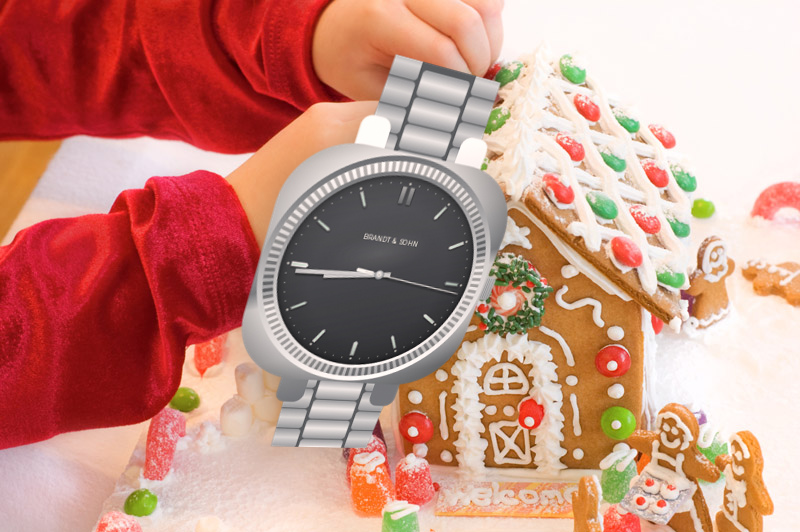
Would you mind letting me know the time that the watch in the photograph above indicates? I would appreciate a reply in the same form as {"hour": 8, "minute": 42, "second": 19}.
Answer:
{"hour": 8, "minute": 44, "second": 16}
